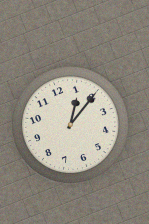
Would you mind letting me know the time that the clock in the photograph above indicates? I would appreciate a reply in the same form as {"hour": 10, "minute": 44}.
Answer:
{"hour": 1, "minute": 10}
